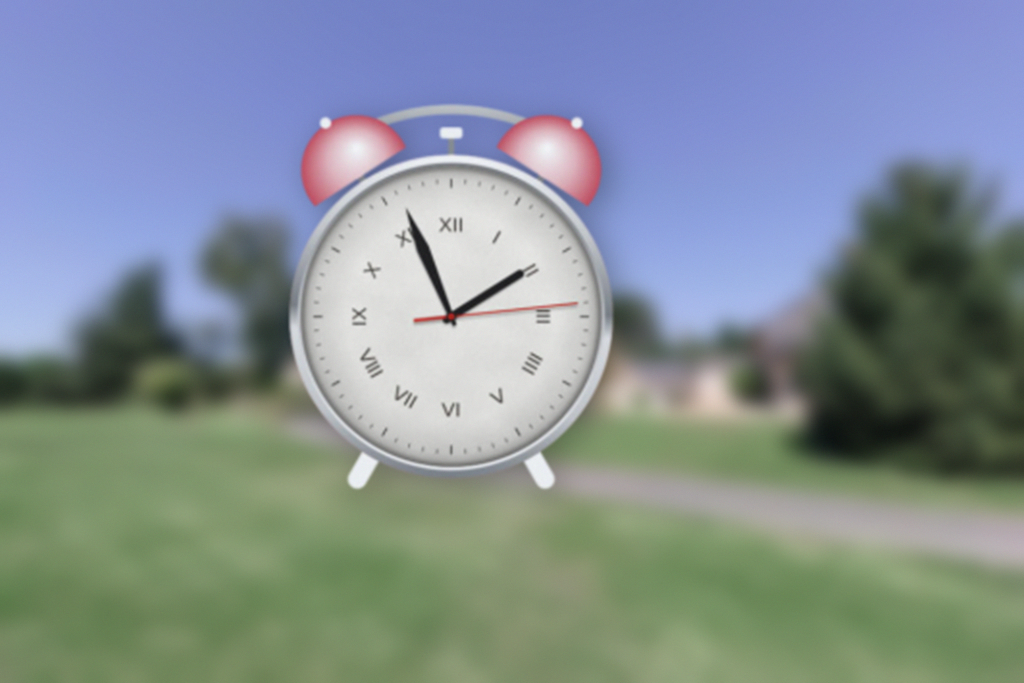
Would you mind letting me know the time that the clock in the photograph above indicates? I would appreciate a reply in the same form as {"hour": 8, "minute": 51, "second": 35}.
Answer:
{"hour": 1, "minute": 56, "second": 14}
